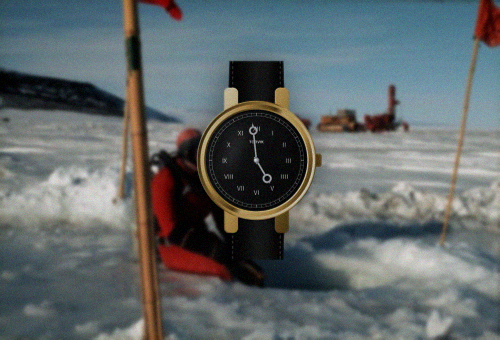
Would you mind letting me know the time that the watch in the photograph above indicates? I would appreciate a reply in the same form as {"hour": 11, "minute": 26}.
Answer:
{"hour": 4, "minute": 59}
